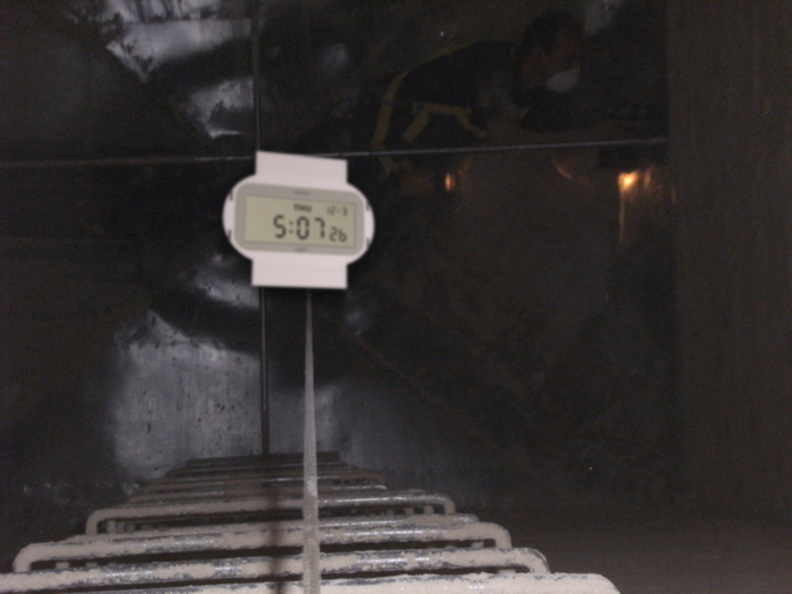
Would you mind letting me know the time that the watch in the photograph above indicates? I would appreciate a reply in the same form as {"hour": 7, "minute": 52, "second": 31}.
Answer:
{"hour": 5, "minute": 7, "second": 26}
